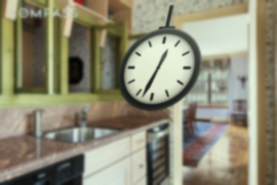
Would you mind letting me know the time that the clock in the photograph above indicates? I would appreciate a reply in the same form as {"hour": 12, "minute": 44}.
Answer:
{"hour": 12, "minute": 33}
